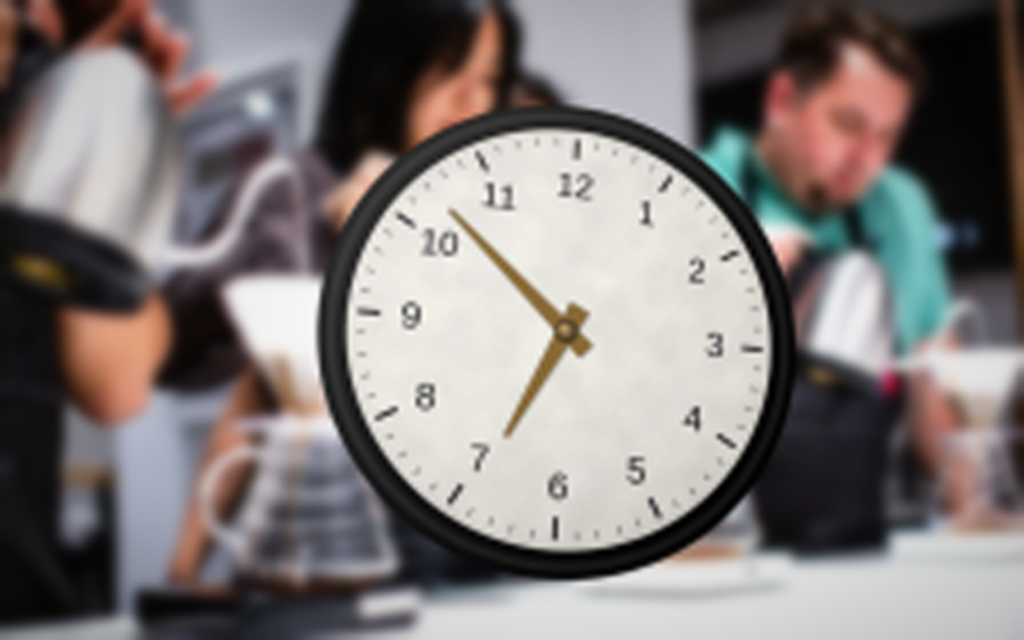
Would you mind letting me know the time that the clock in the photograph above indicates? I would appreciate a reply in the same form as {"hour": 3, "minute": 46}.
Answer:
{"hour": 6, "minute": 52}
